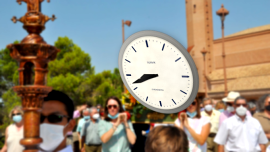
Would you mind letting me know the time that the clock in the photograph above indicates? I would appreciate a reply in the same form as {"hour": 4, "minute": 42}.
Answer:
{"hour": 8, "minute": 42}
